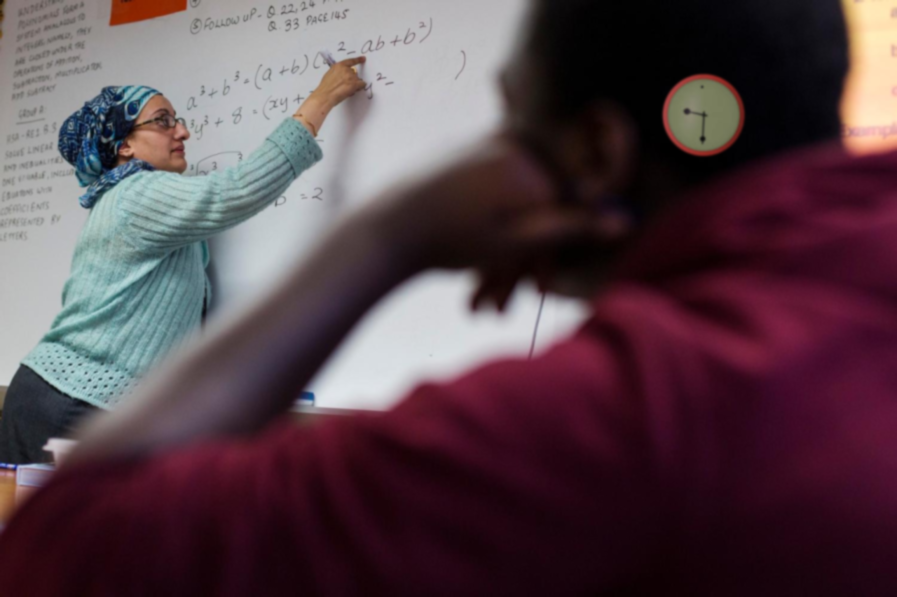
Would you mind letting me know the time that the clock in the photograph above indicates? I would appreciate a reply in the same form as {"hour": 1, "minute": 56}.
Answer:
{"hour": 9, "minute": 31}
